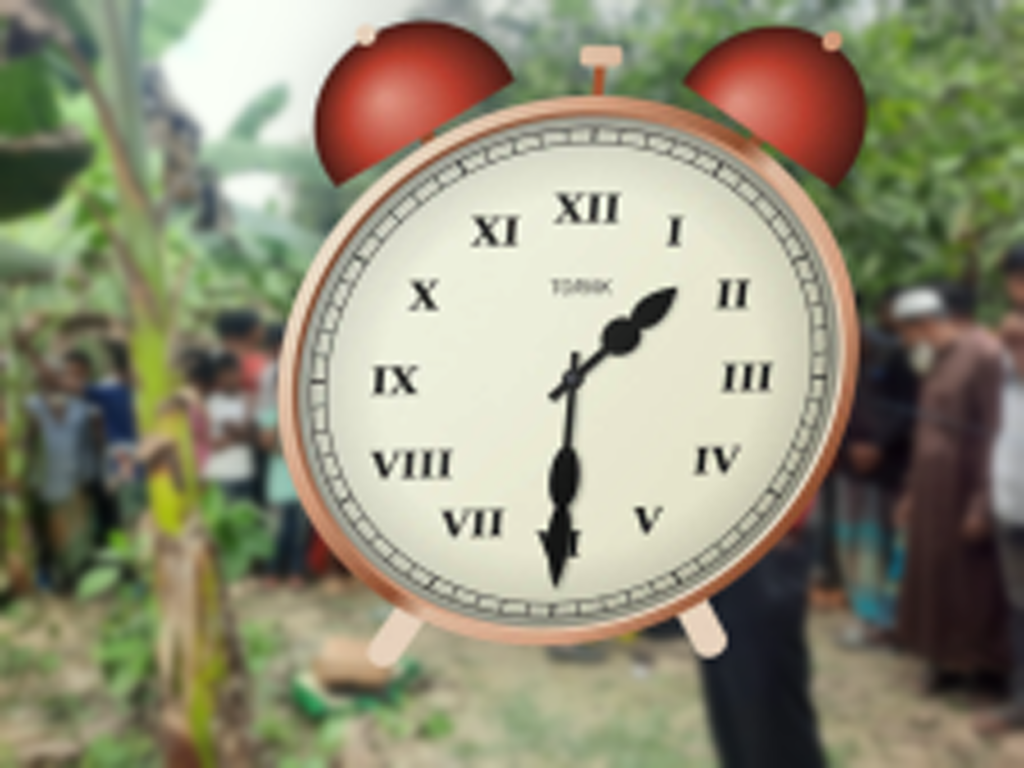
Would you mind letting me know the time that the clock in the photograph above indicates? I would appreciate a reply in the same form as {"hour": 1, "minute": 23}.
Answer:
{"hour": 1, "minute": 30}
